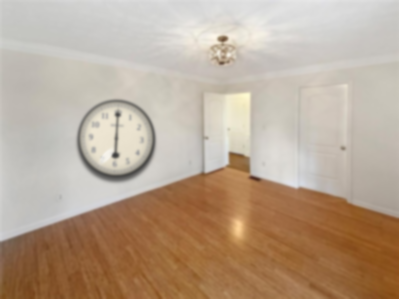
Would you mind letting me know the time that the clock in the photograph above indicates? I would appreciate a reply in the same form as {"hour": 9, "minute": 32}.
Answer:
{"hour": 6, "minute": 0}
